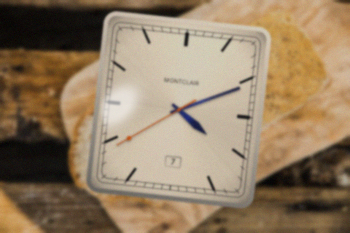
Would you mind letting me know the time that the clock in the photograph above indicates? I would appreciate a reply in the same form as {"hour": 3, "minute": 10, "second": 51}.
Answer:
{"hour": 4, "minute": 10, "second": 39}
